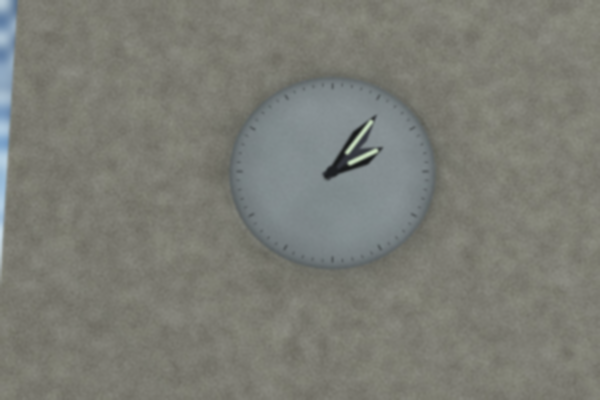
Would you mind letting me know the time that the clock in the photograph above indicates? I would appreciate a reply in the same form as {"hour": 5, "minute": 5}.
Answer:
{"hour": 2, "minute": 6}
